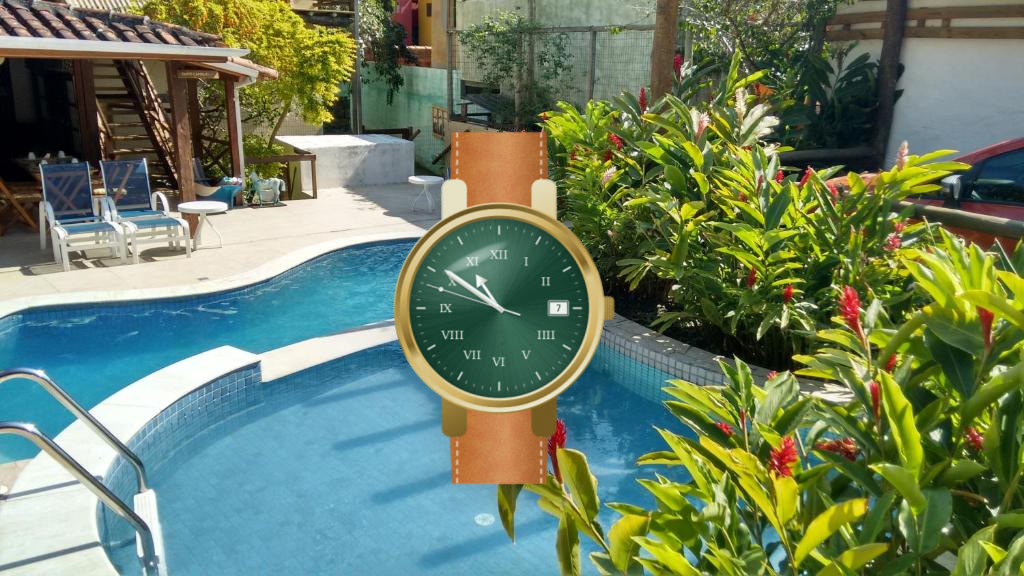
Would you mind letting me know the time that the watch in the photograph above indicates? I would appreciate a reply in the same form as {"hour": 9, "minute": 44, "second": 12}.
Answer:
{"hour": 10, "minute": 50, "second": 48}
